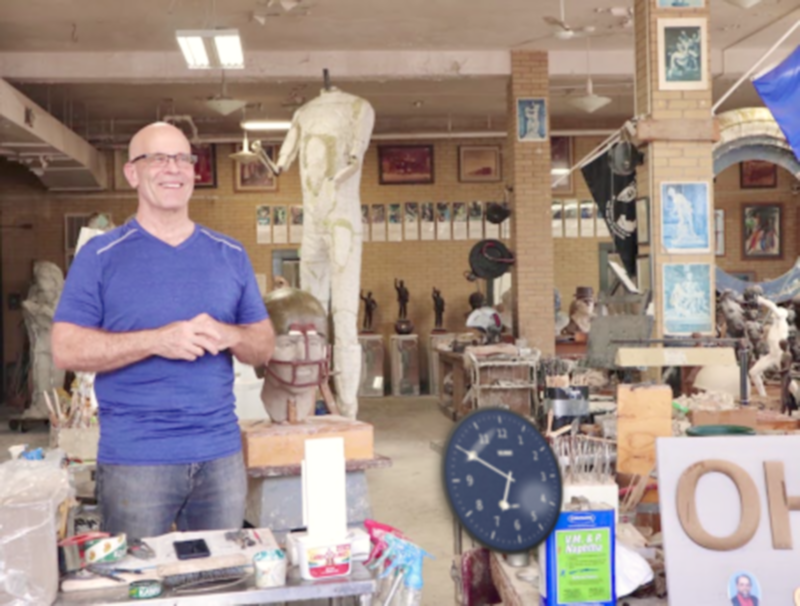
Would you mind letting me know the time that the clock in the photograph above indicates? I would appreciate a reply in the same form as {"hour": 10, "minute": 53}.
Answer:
{"hour": 6, "minute": 50}
